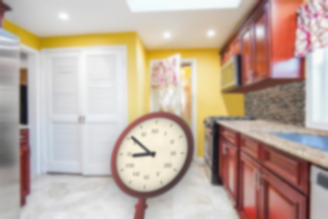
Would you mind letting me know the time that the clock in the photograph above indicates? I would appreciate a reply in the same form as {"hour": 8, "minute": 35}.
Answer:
{"hour": 8, "minute": 51}
